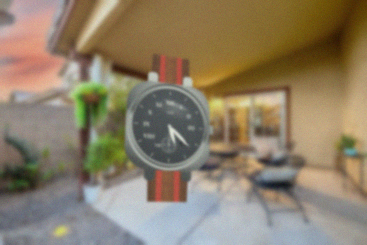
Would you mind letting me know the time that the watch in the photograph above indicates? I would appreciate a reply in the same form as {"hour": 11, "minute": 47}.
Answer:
{"hour": 5, "minute": 22}
